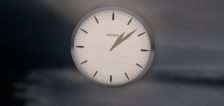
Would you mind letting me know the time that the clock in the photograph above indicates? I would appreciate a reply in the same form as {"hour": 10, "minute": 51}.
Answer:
{"hour": 1, "minute": 8}
